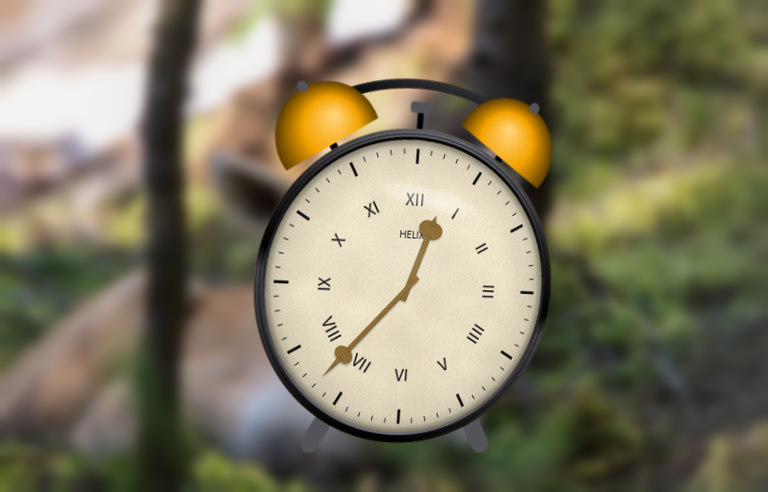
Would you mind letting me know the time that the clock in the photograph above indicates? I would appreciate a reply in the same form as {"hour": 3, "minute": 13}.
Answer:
{"hour": 12, "minute": 37}
